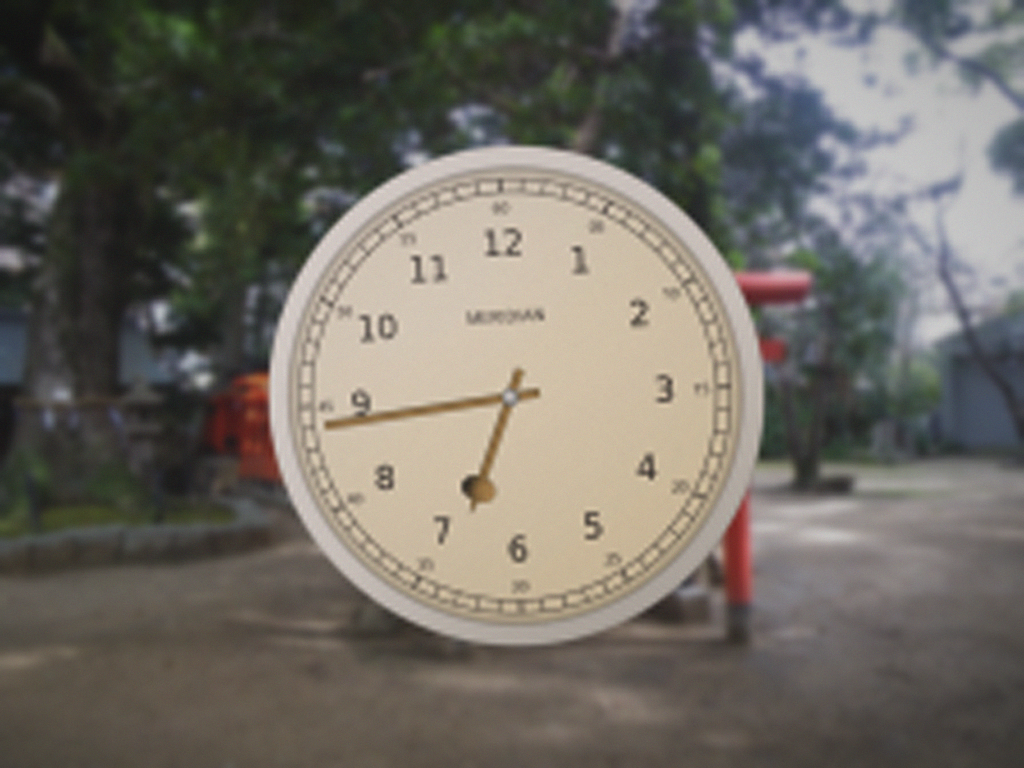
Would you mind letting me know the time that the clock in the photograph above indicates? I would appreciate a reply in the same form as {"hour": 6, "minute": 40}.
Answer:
{"hour": 6, "minute": 44}
